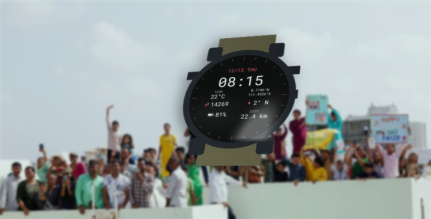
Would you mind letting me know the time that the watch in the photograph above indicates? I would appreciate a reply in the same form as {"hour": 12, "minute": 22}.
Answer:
{"hour": 8, "minute": 15}
